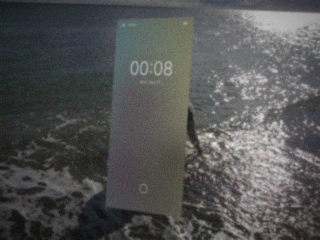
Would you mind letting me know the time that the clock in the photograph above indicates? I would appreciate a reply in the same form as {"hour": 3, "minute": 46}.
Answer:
{"hour": 0, "minute": 8}
